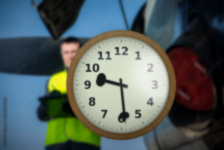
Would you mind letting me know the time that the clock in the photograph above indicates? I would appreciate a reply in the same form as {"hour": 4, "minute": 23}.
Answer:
{"hour": 9, "minute": 29}
